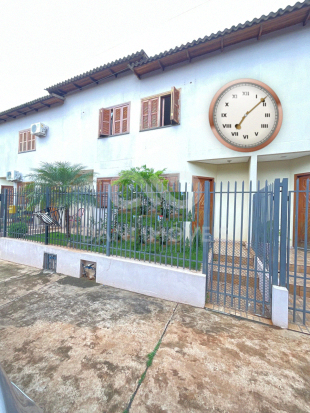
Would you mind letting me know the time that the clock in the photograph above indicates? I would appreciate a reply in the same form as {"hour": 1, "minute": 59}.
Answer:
{"hour": 7, "minute": 8}
